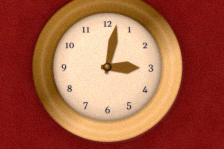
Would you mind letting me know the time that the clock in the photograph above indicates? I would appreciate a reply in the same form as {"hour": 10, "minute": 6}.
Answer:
{"hour": 3, "minute": 2}
